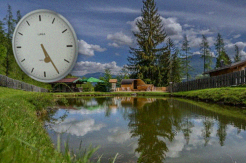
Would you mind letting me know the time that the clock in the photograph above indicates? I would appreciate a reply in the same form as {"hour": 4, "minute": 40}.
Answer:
{"hour": 5, "minute": 25}
